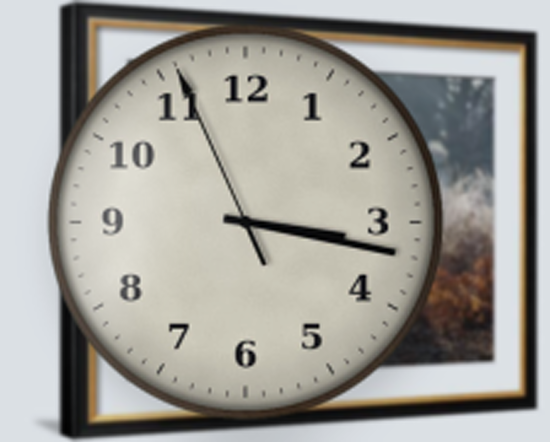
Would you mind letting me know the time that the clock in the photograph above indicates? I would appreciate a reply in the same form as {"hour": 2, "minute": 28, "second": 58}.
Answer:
{"hour": 3, "minute": 16, "second": 56}
